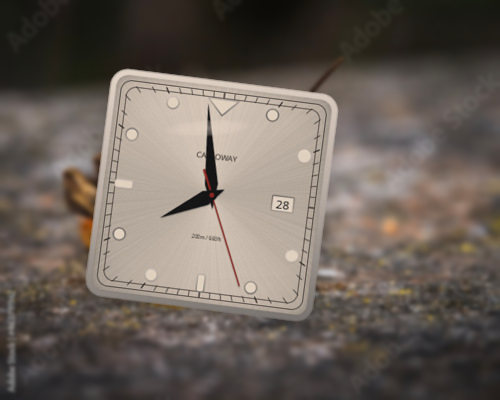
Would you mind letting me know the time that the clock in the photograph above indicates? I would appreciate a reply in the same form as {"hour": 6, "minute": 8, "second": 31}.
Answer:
{"hour": 7, "minute": 58, "second": 26}
